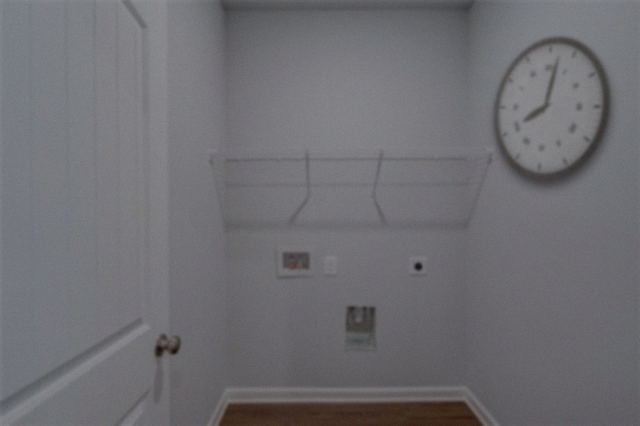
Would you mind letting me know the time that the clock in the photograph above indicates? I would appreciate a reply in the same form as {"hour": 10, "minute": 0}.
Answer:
{"hour": 8, "minute": 2}
